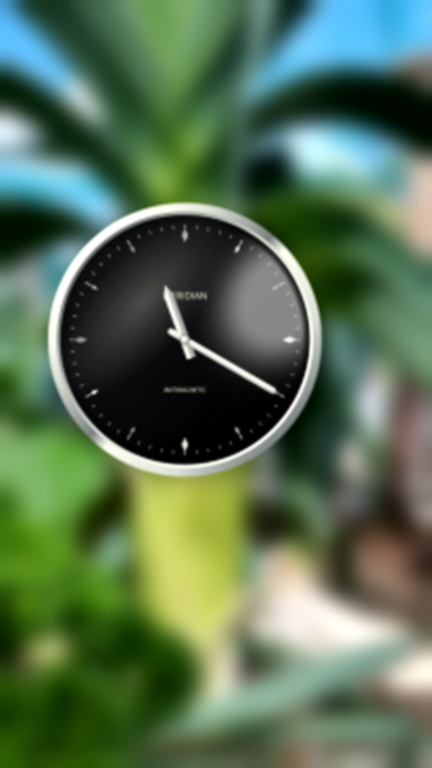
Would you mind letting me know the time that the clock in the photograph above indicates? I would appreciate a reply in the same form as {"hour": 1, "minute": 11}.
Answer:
{"hour": 11, "minute": 20}
